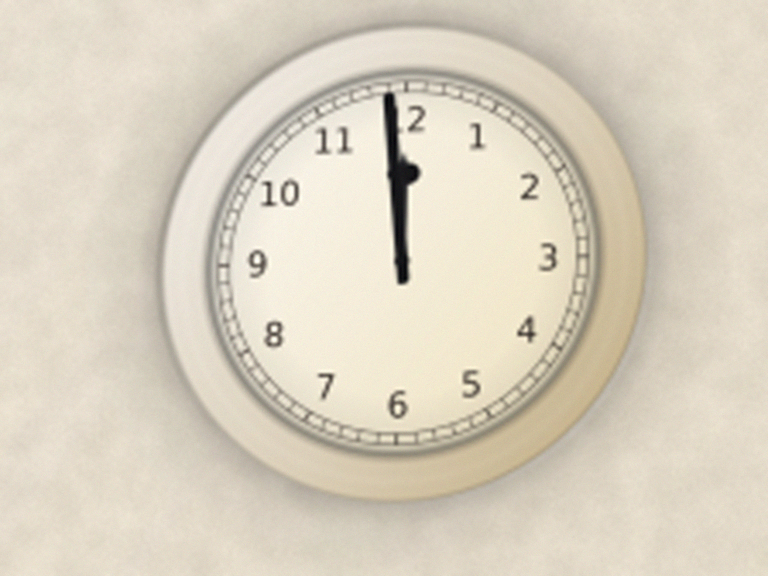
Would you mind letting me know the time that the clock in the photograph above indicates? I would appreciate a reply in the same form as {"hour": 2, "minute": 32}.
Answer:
{"hour": 11, "minute": 59}
